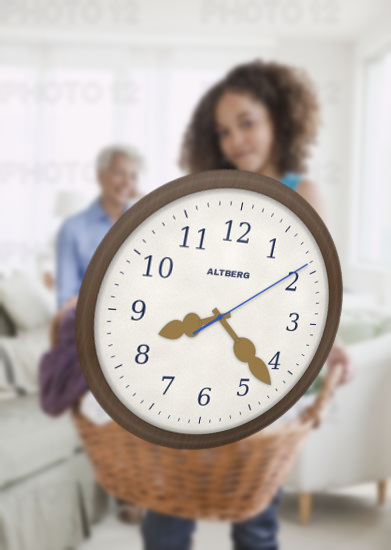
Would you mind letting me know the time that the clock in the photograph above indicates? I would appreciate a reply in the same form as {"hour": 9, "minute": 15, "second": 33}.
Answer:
{"hour": 8, "minute": 22, "second": 9}
